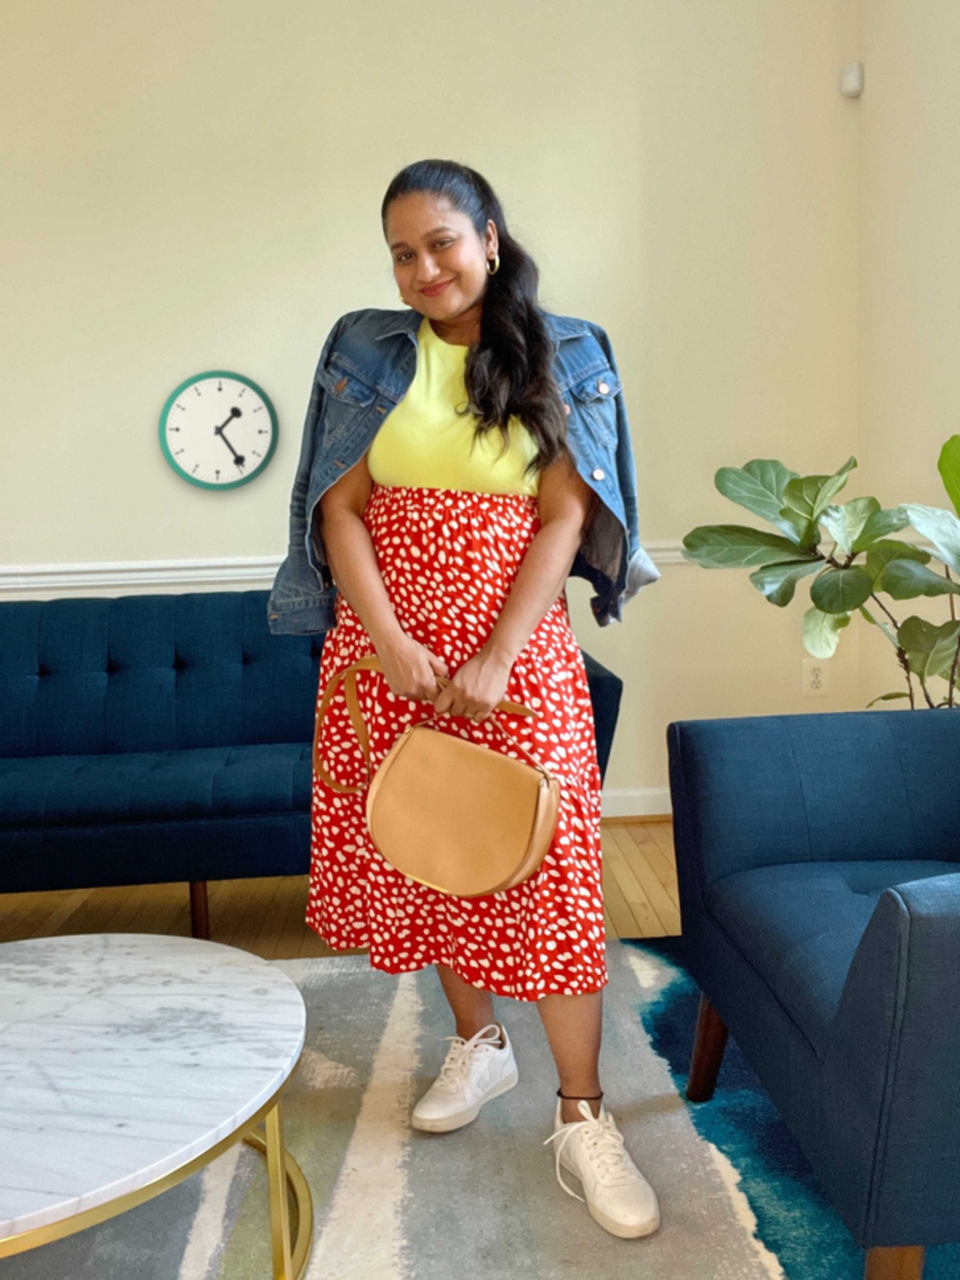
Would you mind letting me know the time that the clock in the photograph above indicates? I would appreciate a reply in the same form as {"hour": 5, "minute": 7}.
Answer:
{"hour": 1, "minute": 24}
